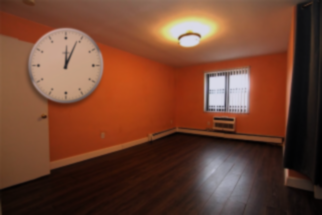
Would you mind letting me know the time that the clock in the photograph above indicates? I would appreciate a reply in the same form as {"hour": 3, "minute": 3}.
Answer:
{"hour": 12, "minute": 4}
